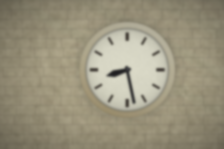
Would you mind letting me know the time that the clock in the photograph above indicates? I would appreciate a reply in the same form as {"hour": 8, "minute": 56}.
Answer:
{"hour": 8, "minute": 28}
